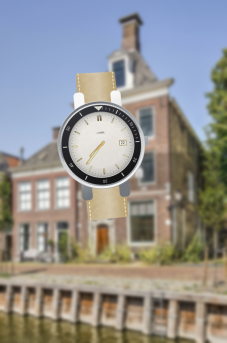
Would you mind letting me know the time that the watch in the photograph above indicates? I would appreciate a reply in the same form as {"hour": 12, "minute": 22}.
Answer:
{"hour": 7, "minute": 37}
